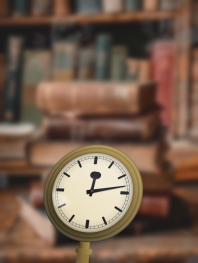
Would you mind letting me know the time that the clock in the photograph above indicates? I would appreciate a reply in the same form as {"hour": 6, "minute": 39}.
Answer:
{"hour": 12, "minute": 13}
